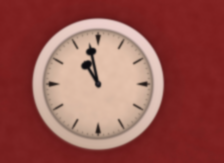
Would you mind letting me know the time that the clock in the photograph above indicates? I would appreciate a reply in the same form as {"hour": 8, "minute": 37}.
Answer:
{"hour": 10, "minute": 58}
